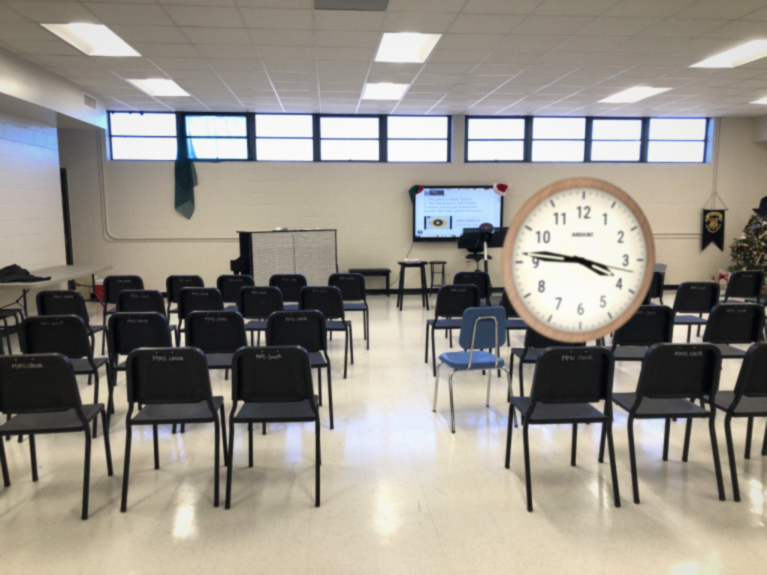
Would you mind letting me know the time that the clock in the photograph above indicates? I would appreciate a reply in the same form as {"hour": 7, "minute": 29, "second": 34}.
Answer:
{"hour": 3, "minute": 46, "second": 17}
